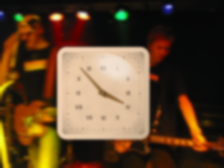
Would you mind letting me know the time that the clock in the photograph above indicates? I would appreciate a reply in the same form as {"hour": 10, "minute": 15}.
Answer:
{"hour": 3, "minute": 53}
